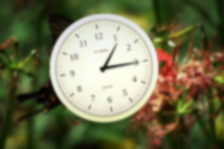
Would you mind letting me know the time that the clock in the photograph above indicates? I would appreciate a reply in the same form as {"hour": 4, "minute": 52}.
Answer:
{"hour": 1, "minute": 15}
